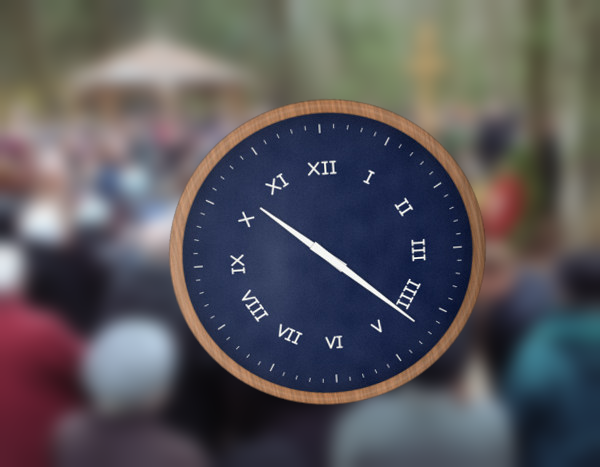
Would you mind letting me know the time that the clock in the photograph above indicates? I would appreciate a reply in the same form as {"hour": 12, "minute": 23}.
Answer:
{"hour": 10, "minute": 22}
